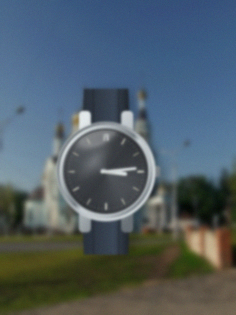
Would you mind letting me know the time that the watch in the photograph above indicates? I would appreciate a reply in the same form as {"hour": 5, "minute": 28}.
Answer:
{"hour": 3, "minute": 14}
